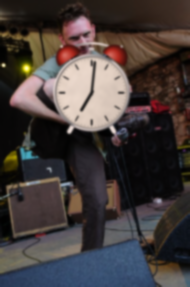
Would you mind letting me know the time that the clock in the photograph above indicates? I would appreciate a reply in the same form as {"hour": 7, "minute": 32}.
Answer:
{"hour": 7, "minute": 1}
